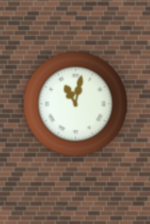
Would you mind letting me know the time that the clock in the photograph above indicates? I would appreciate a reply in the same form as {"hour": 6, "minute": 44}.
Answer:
{"hour": 11, "minute": 2}
